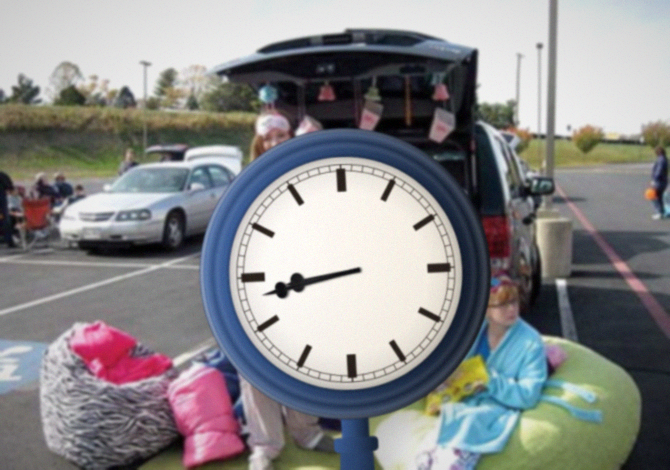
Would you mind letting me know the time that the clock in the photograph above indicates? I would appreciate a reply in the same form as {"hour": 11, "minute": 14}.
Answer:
{"hour": 8, "minute": 43}
